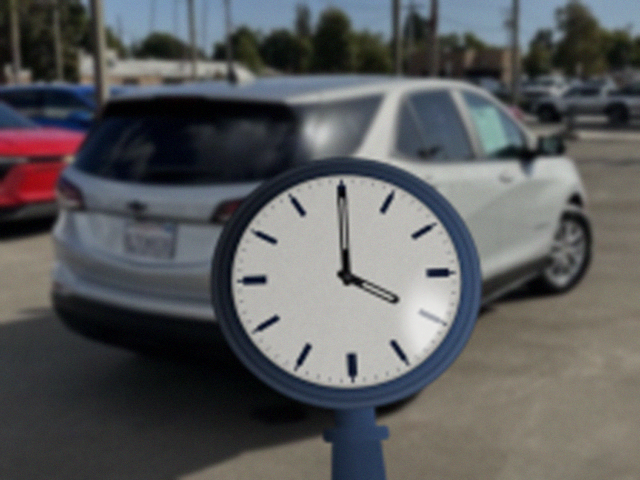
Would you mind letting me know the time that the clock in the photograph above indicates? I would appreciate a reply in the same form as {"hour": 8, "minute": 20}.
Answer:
{"hour": 4, "minute": 0}
